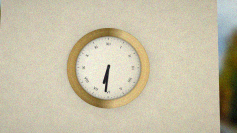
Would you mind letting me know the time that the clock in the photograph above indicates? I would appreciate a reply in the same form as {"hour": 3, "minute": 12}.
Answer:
{"hour": 6, "minute": 31}
